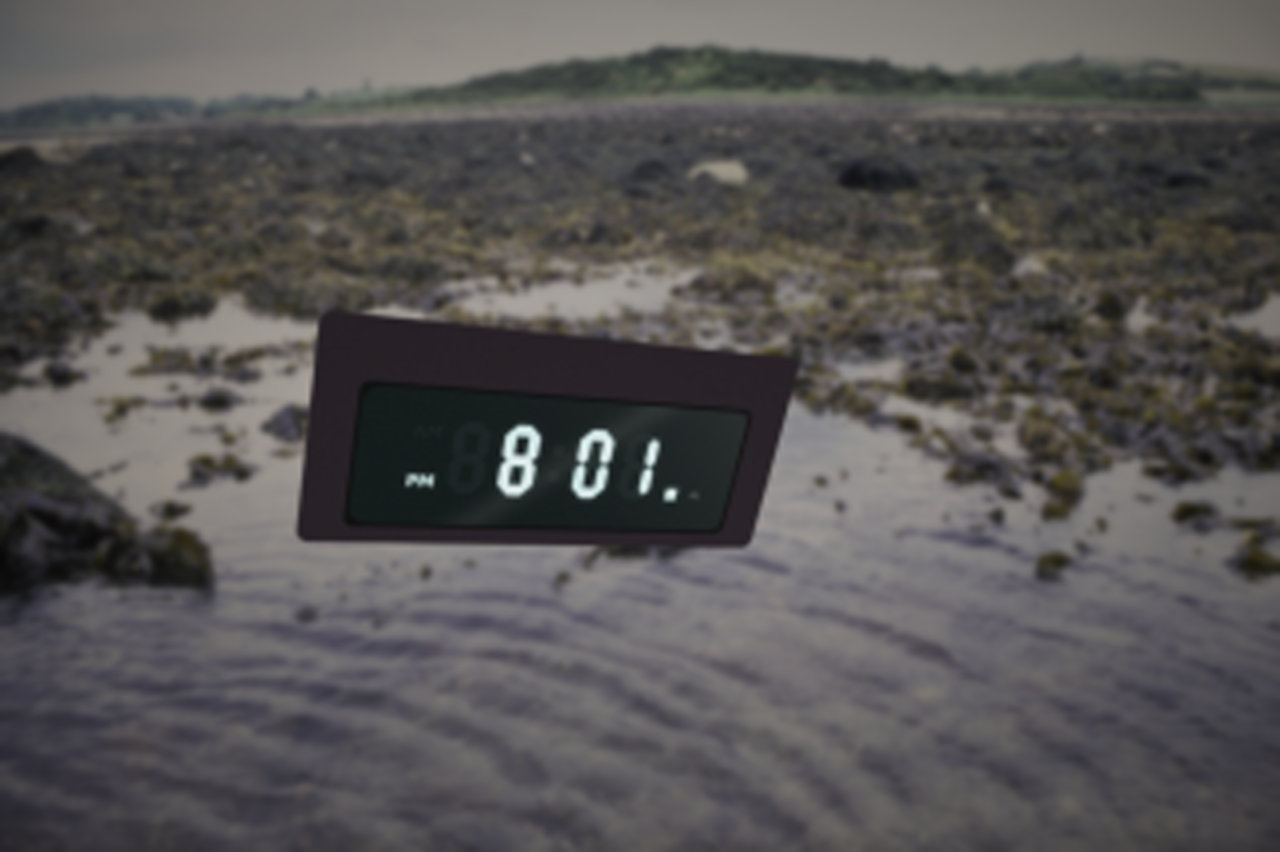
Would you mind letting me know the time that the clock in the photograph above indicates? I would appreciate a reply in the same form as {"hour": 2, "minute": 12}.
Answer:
{"hour": 8, "minute": 1}
